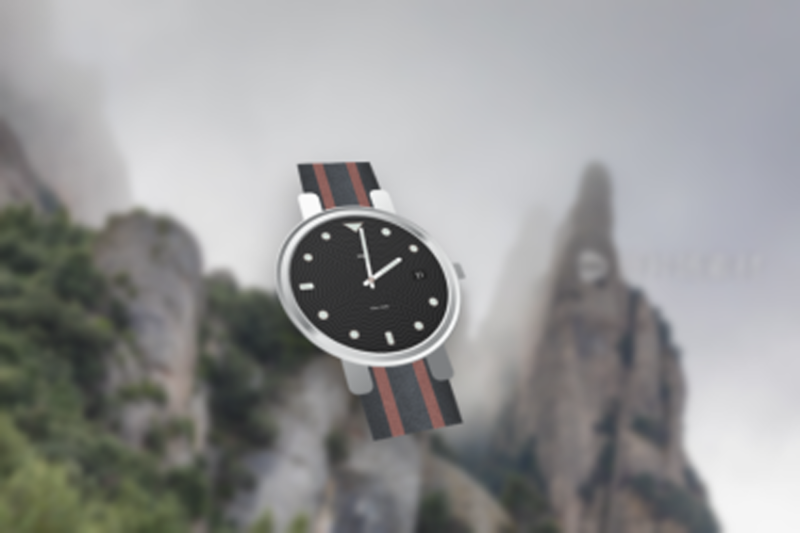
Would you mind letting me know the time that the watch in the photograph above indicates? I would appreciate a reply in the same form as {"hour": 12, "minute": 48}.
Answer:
{"hour": 2, "minute": 1}
